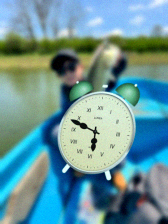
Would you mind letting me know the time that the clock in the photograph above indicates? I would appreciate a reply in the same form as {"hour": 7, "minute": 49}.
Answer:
{"hour": 5, "minute": 48}
